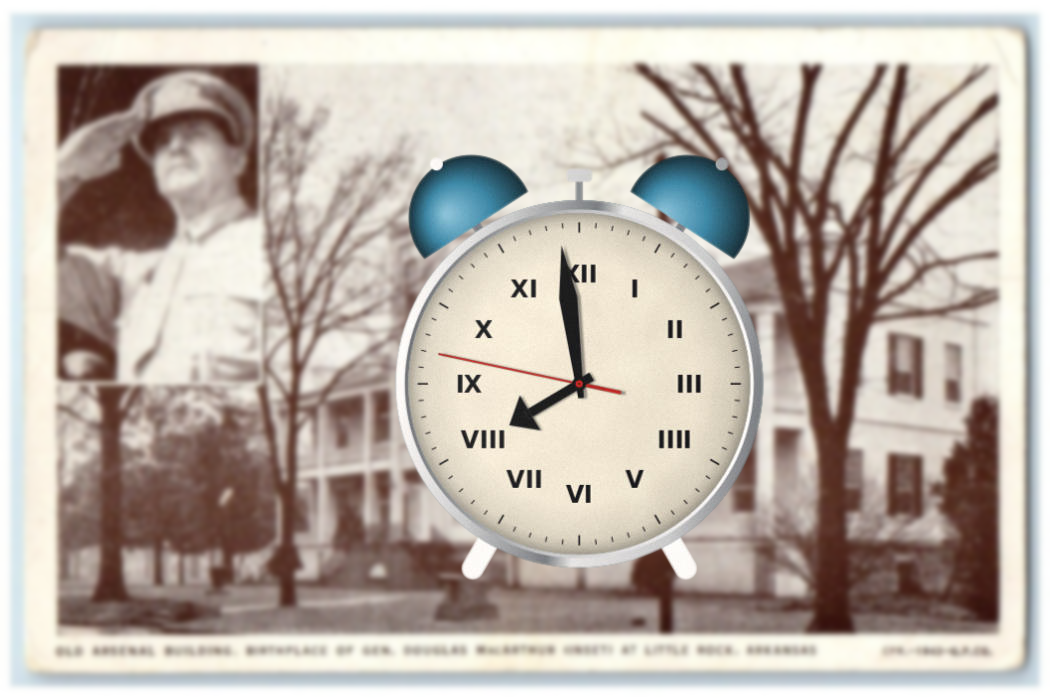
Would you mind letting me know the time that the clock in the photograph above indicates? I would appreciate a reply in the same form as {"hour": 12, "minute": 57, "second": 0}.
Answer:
{"hour": 7, "minute": 58, "second": 47}
